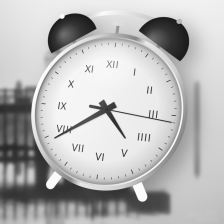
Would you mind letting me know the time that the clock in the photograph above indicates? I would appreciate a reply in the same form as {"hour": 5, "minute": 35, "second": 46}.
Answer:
{"hour": 4, "minute": 39, "second": 16}
